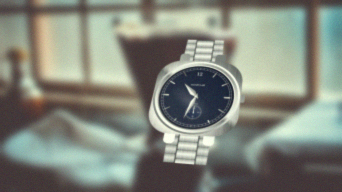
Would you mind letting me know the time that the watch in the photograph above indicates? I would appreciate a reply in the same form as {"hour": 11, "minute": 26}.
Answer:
{"hour": 10, "minute": 33}
